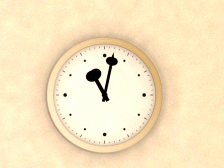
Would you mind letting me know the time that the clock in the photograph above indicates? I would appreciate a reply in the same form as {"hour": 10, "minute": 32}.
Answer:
{"hour": 11, "minute": 2}
